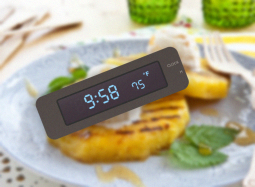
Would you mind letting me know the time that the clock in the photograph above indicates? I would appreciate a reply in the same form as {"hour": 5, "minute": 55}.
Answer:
{"hour": 9, "minute": 58}
